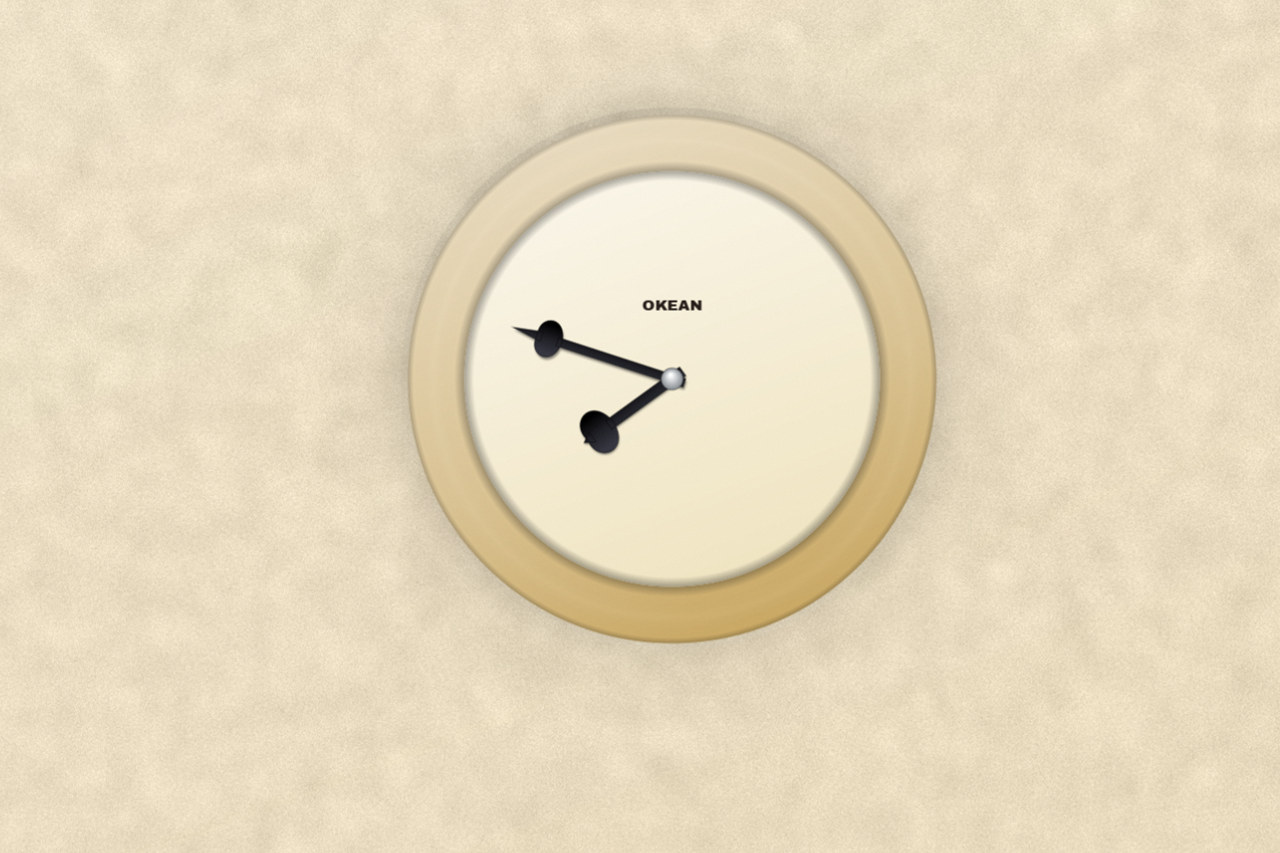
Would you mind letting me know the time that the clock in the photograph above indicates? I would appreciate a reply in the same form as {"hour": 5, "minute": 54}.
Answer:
{"hour": 7, "minute": 48}
